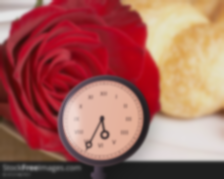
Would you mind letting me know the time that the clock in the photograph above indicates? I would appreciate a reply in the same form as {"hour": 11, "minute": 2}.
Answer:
{"hour": 5, "minute": 34}
